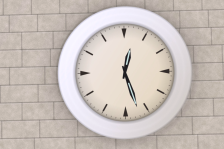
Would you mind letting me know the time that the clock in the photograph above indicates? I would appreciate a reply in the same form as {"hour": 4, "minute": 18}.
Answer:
{"hour": 12, "minute": 27}
